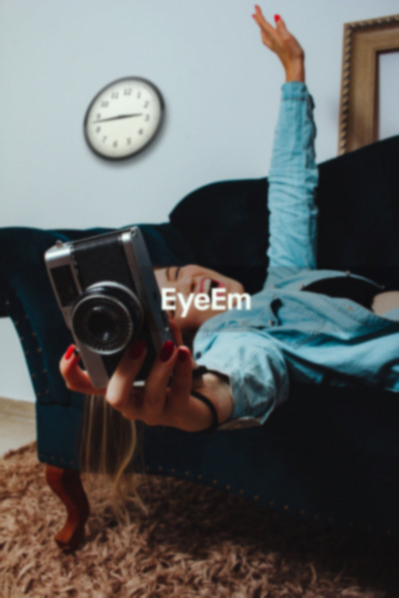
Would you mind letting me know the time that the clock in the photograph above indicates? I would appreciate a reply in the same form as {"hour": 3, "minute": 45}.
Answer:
{"hour": 2, "minute": 43}
